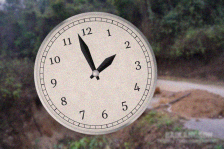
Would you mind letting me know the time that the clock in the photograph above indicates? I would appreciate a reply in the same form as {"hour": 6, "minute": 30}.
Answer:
{"hour": 1, "minute": 58}
